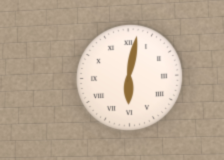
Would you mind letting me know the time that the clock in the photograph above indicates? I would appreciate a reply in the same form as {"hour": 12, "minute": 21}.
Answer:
{"hour": 6, "minute": 2}
